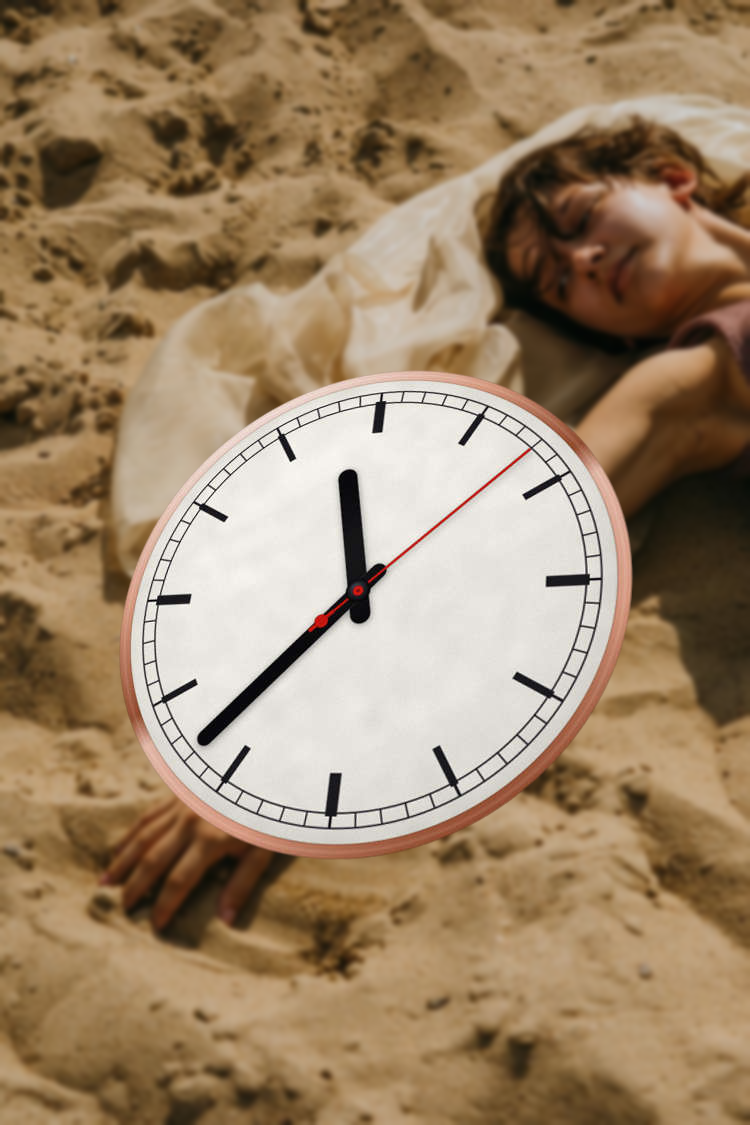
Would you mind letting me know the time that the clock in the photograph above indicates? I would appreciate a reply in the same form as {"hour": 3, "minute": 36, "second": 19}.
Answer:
{"hour": 11, "minute": 37, "second": 8}
